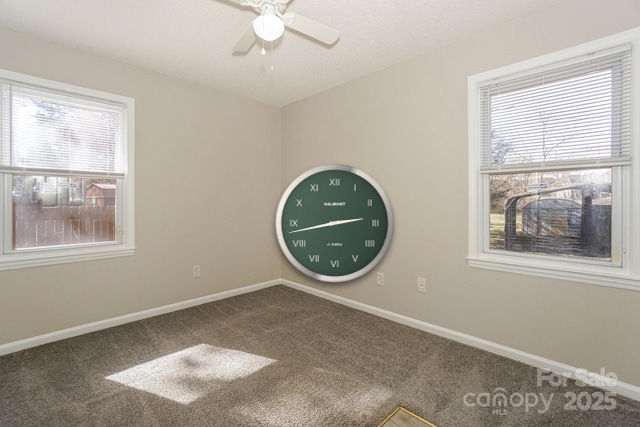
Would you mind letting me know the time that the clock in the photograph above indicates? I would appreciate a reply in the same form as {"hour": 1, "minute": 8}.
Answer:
{"hour": 2, "minute": 43}
